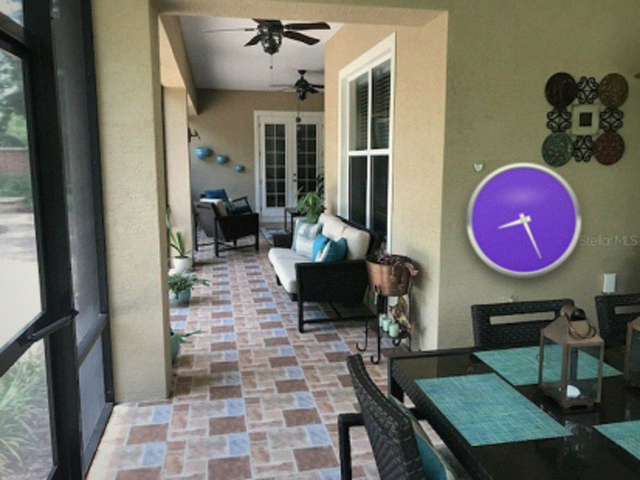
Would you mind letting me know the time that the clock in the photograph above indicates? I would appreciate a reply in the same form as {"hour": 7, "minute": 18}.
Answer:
{"hour": 8, "minute": 26}
